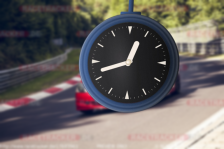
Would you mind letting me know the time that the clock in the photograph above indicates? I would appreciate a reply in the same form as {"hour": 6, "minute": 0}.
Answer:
{"hour": 12, "minute": 42}
